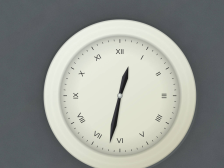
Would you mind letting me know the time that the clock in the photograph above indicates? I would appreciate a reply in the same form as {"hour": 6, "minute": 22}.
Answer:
{"hour": 12, "minute": 32}
